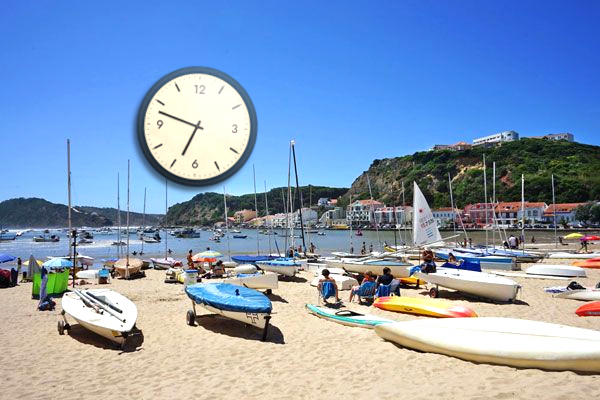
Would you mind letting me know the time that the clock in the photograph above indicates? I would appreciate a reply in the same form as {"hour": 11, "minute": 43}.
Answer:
{"hour": 6, "minute": 48}
